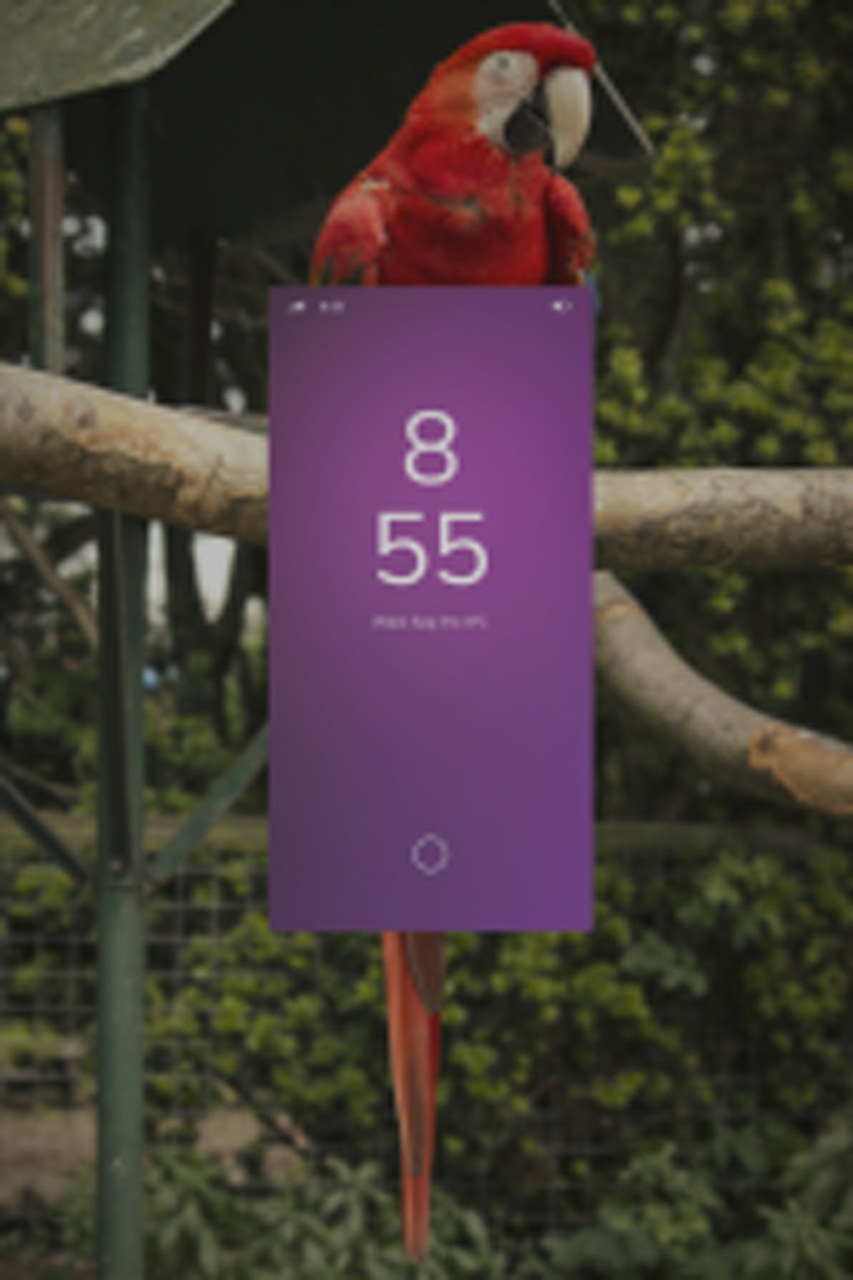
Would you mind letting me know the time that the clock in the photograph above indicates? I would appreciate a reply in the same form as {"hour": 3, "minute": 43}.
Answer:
{"hour": 8, "minute": 55}
